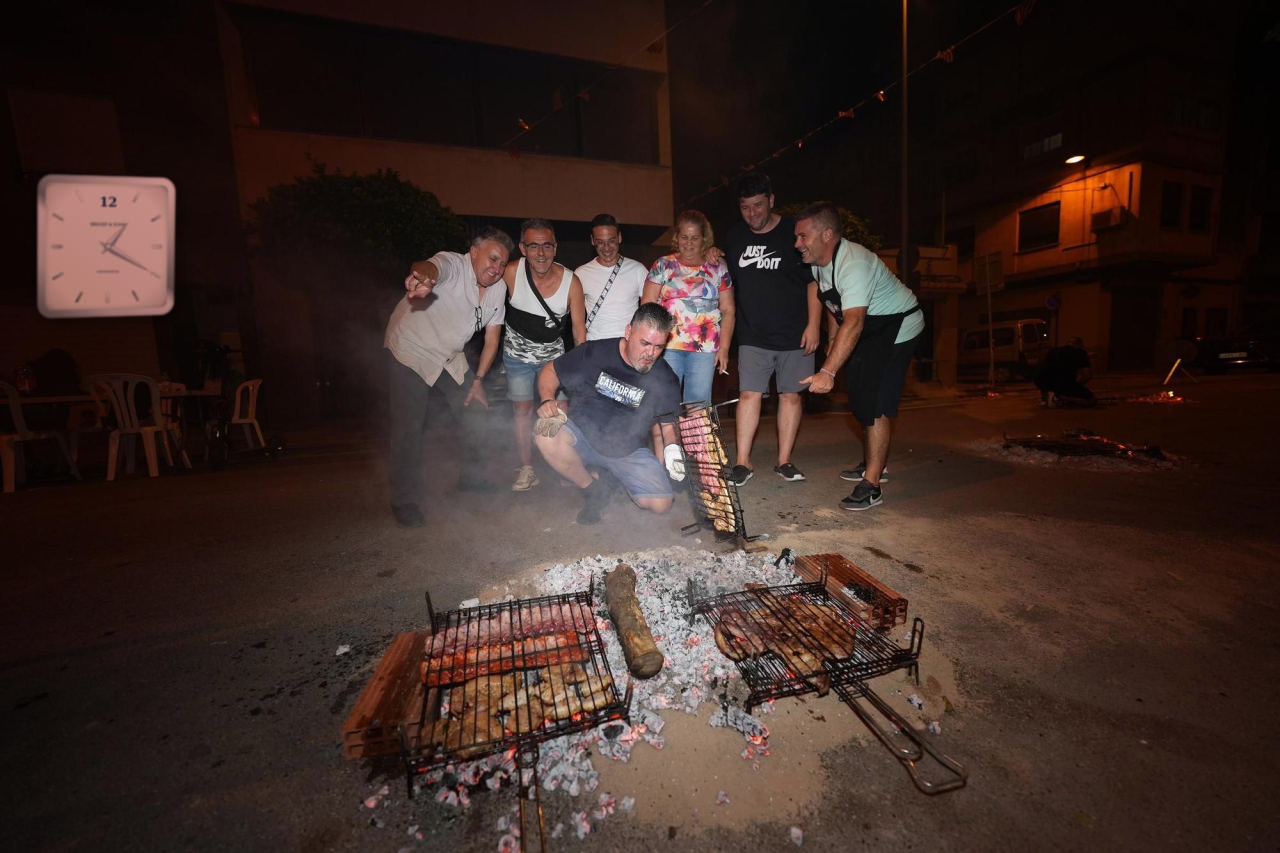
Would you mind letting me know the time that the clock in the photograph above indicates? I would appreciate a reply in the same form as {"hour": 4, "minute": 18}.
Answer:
{"hour": 1, "minute": 20}
